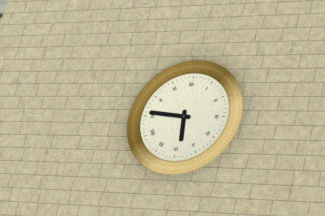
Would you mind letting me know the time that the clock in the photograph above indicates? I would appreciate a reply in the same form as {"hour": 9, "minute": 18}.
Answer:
{"hour": 5, "minute": 46}
